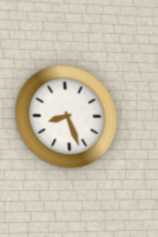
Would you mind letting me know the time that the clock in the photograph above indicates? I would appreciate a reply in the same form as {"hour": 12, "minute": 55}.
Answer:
{"hour": 8, "minute": 27}
